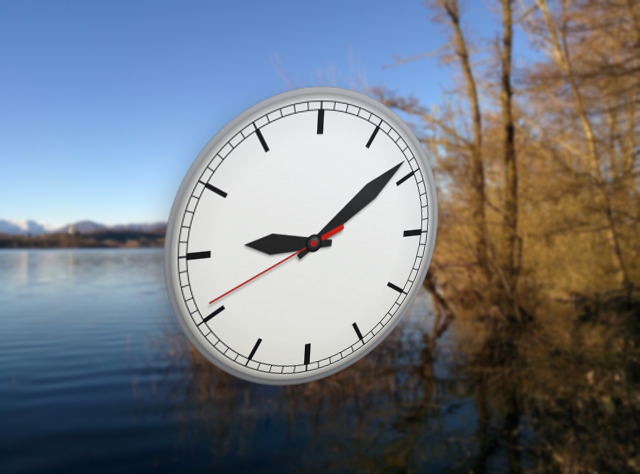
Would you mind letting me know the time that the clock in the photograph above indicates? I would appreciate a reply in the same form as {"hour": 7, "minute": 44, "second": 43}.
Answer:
{"hour": 9, "minute": 8, "second": 41}
